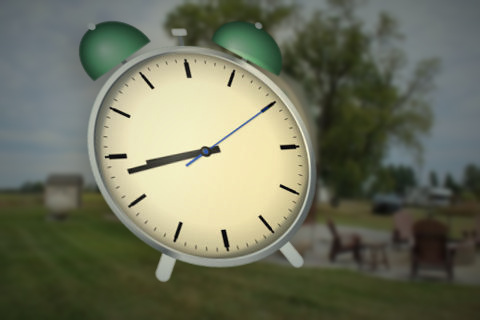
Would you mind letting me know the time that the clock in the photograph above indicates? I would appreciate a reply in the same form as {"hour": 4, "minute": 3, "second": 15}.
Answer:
{"hour": 8, "minute": 43, "second": 10}
